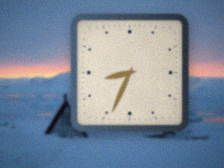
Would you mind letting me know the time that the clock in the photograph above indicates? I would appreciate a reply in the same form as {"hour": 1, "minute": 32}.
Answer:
{"hour": 8, "minute": 34}
